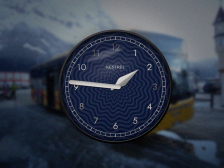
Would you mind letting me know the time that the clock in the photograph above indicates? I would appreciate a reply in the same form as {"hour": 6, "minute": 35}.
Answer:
{"hour": 1, "minute": 46}
